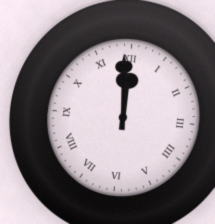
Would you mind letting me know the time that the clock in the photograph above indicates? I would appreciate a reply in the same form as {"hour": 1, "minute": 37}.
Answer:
{"hour": 11, "minute": 59}
